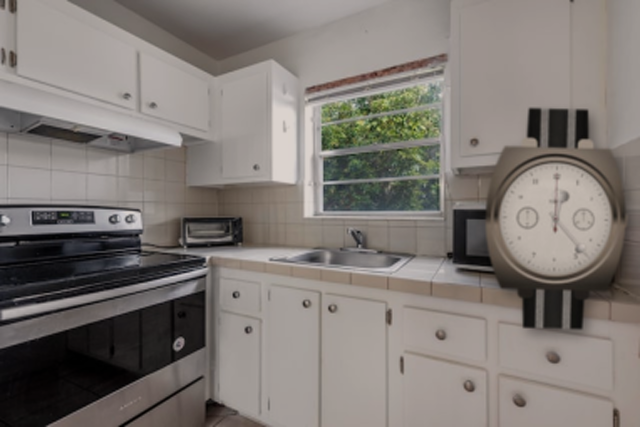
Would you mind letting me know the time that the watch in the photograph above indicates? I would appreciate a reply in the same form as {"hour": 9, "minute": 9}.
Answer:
{"hour": 12, "minute": 23}
